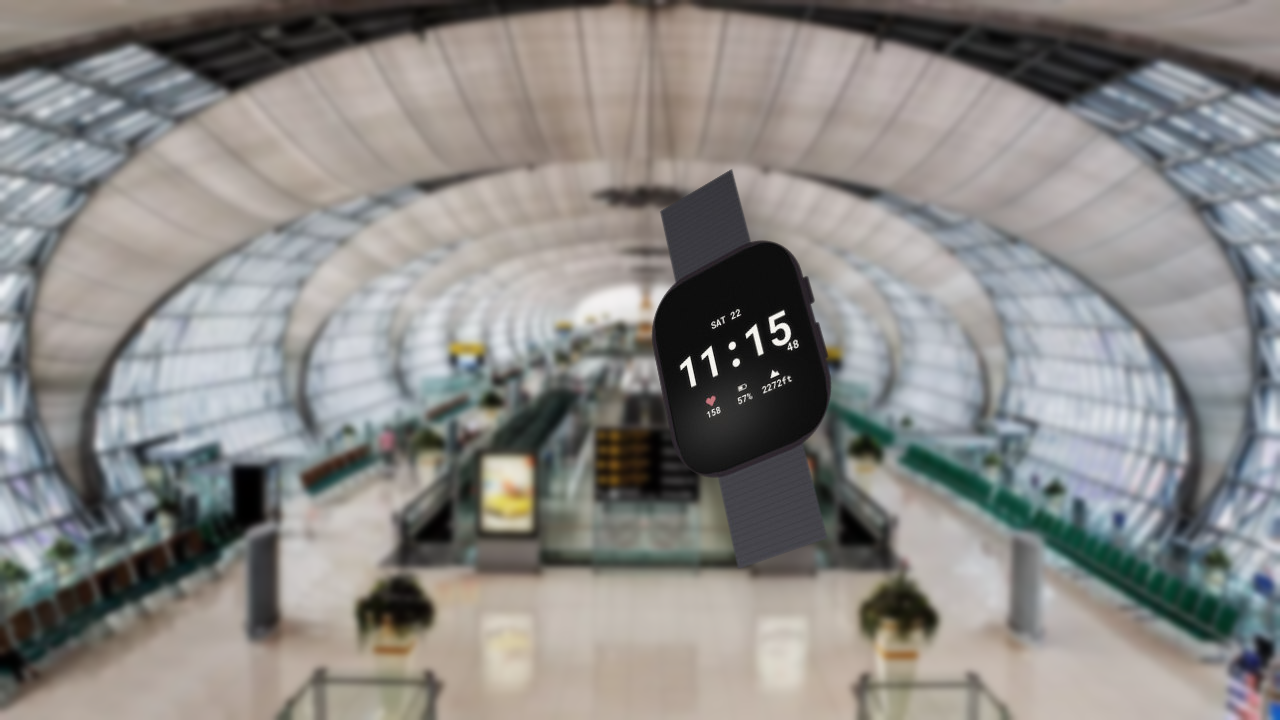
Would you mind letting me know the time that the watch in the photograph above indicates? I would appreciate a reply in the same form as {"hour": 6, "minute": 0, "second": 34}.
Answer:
{"hour": 11, "minute": 15, "second": 48}
